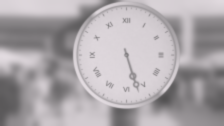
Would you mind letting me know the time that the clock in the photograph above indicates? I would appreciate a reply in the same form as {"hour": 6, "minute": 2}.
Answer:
{"hour": 5, "minute": 27}
